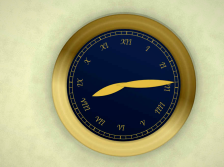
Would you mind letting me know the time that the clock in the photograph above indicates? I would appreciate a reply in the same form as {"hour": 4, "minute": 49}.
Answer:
{"hour": 8, "minute": 14}
